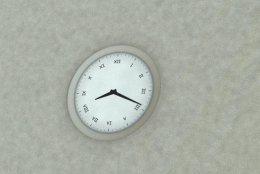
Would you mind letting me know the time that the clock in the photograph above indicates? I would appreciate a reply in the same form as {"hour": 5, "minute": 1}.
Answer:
{"hour": 8, "minute": 19}
